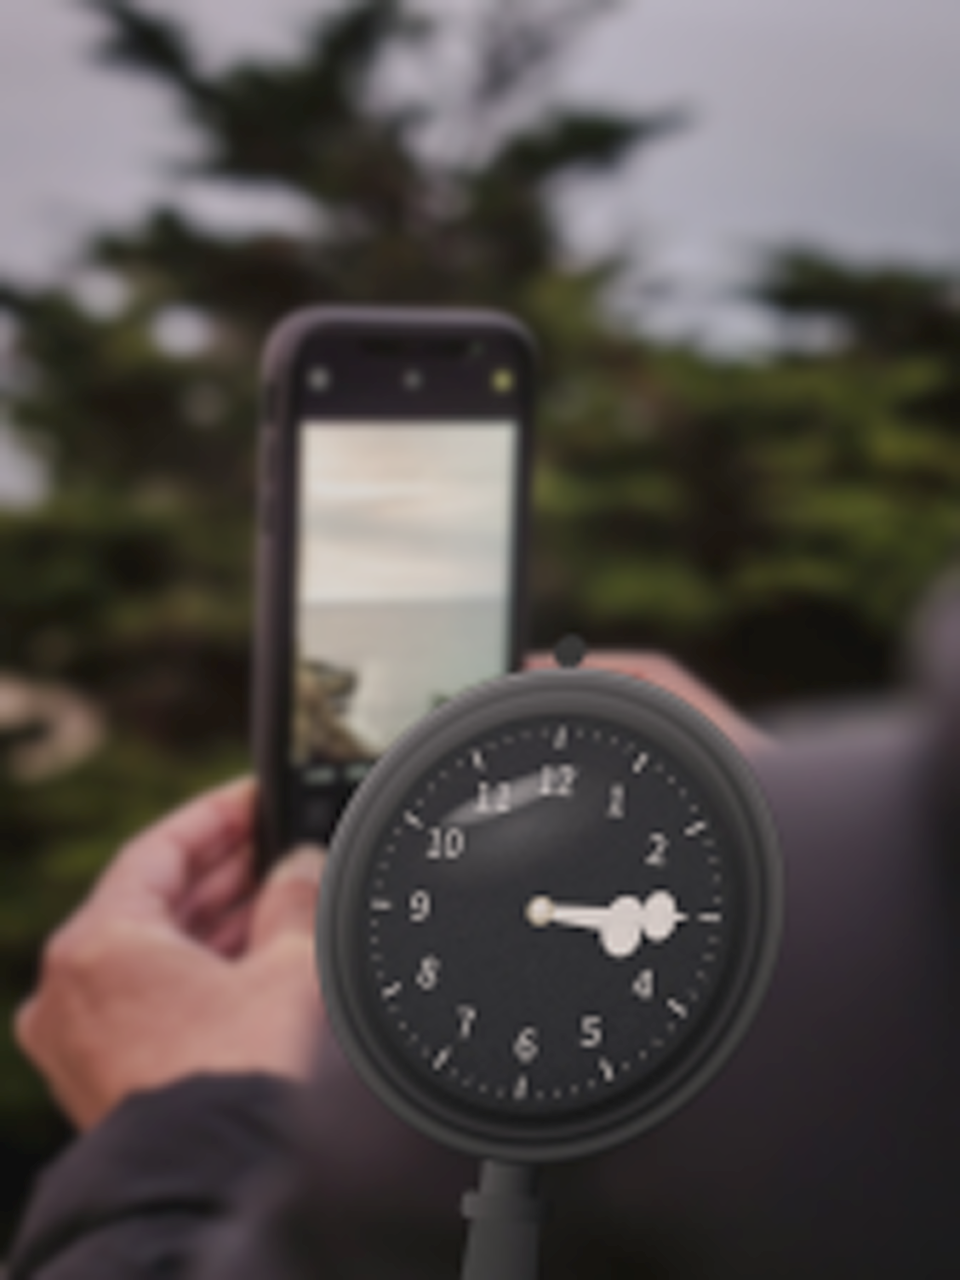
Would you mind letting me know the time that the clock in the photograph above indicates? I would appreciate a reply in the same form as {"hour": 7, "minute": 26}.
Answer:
{"hour": 3, "minute": 15}
